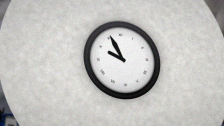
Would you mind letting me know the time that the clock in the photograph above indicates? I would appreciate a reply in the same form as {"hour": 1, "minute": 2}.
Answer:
{"hour": 9, "minute": 56}
